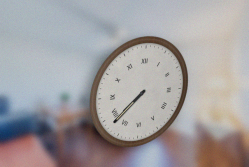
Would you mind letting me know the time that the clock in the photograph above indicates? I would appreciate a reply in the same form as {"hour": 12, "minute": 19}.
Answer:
{"hour": 7, "minute": 38}
